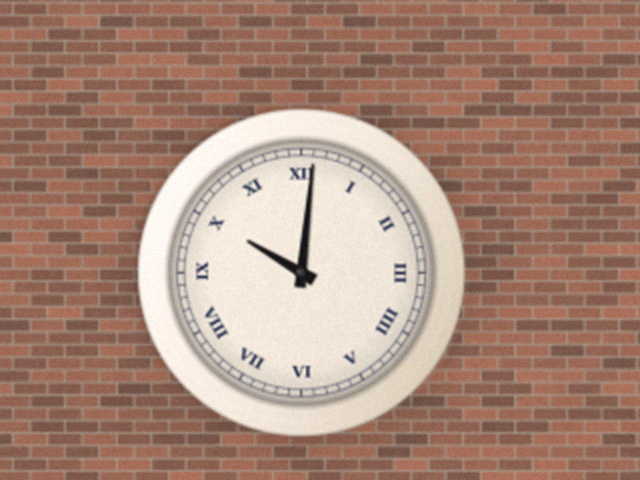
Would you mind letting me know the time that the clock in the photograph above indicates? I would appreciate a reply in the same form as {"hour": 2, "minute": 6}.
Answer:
{"hour": 10, "minute": 1}
